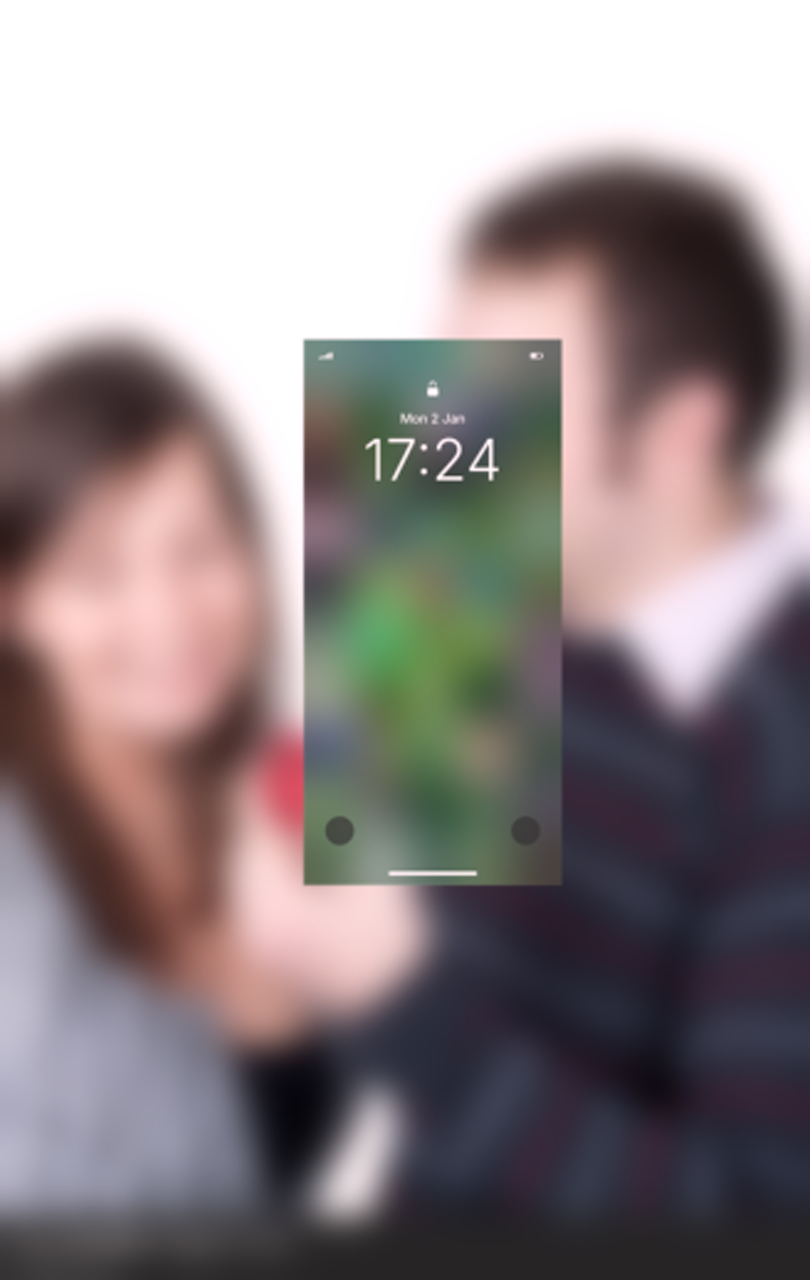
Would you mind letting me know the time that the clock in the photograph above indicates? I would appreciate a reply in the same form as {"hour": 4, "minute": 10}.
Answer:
{"hour": 17, "minute": 24}
